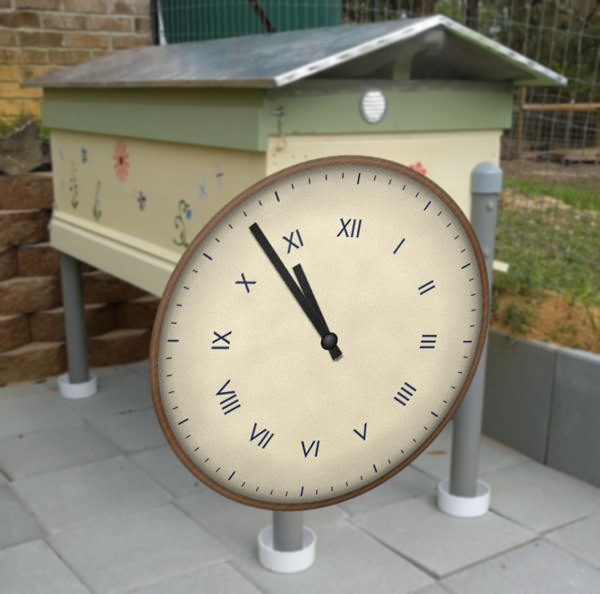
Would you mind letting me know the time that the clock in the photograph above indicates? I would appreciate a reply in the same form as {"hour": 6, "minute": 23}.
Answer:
{"hour": 10, "minute": 53}
